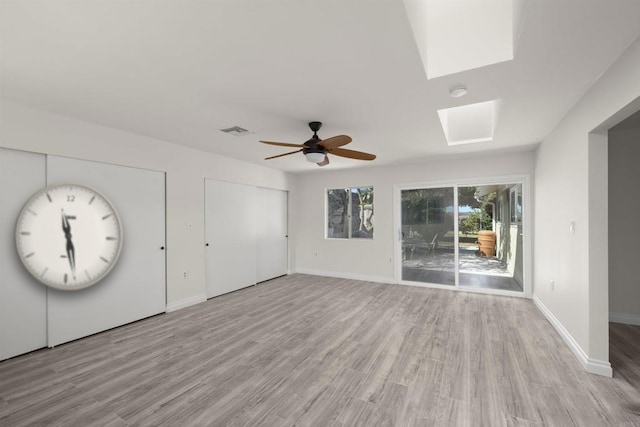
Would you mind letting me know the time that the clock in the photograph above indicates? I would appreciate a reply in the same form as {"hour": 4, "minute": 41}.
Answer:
{"hour": 11, "minute": 28}
